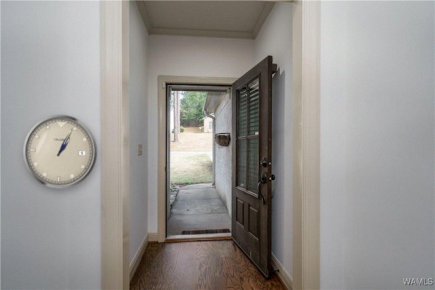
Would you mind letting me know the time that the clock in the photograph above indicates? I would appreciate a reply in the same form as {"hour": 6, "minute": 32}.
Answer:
{"hour": 1, "minute": 4}
